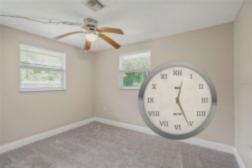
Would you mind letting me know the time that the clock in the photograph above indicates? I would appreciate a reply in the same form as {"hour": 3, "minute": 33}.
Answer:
{"hour": 12, "minute": 26}
